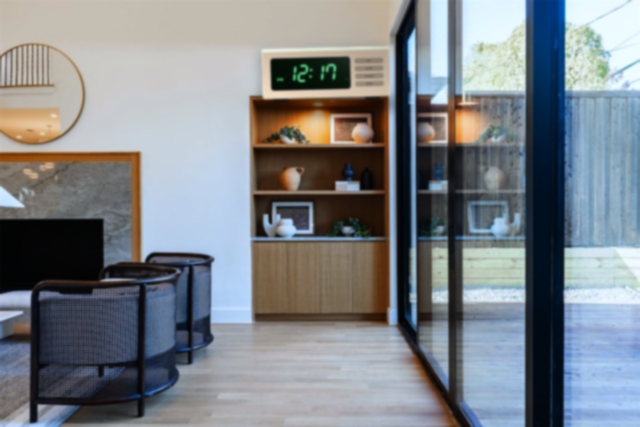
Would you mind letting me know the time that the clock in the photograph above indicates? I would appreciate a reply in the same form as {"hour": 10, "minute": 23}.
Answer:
{"hour": 12, "minute": 17}
